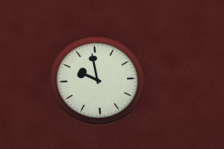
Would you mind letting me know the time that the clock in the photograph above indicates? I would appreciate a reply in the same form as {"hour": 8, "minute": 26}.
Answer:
{"hour": 9, "minute": 59}
